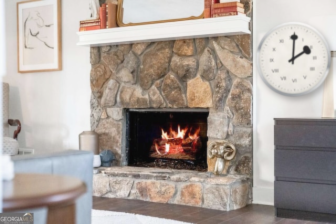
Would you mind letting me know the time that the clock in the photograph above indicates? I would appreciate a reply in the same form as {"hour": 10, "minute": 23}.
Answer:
{"hour": 2, "minute": 1}
